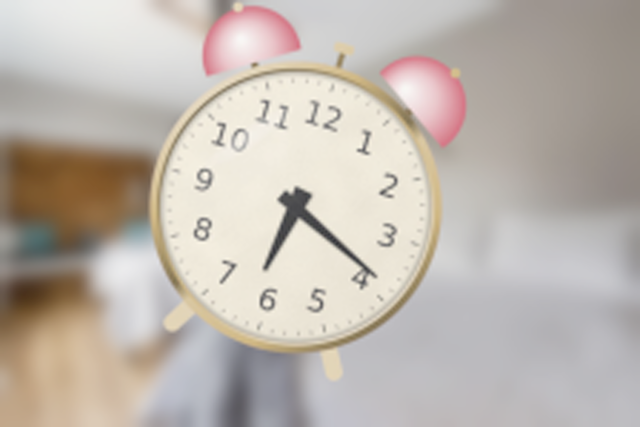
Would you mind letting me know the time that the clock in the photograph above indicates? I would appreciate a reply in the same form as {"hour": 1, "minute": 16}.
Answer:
{"hour": 6, "minute": 19}
